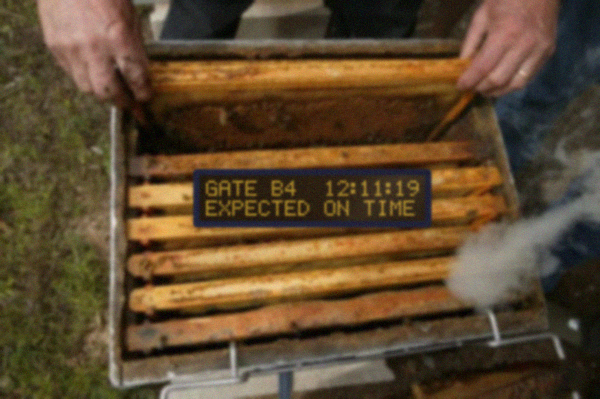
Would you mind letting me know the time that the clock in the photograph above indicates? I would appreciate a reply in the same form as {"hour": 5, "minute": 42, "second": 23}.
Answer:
{"hour": 12, "minute": 11, "second": 19}
